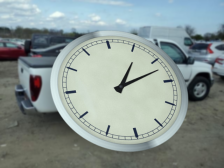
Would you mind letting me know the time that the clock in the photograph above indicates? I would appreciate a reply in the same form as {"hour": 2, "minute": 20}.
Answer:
{"hour": 1, "minute": 12}
